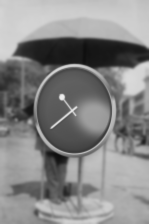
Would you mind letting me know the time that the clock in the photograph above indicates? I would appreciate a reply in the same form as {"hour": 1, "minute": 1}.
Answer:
{"hour": 10, "minute": 39}
